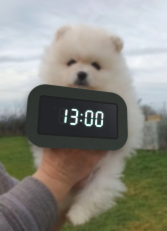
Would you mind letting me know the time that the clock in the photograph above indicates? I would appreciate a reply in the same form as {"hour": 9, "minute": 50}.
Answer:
{"hour": 13, "minute": 0}
